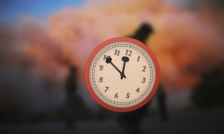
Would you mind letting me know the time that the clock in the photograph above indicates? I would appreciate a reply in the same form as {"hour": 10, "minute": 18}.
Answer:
{"hour": 11, "minute": 50}
